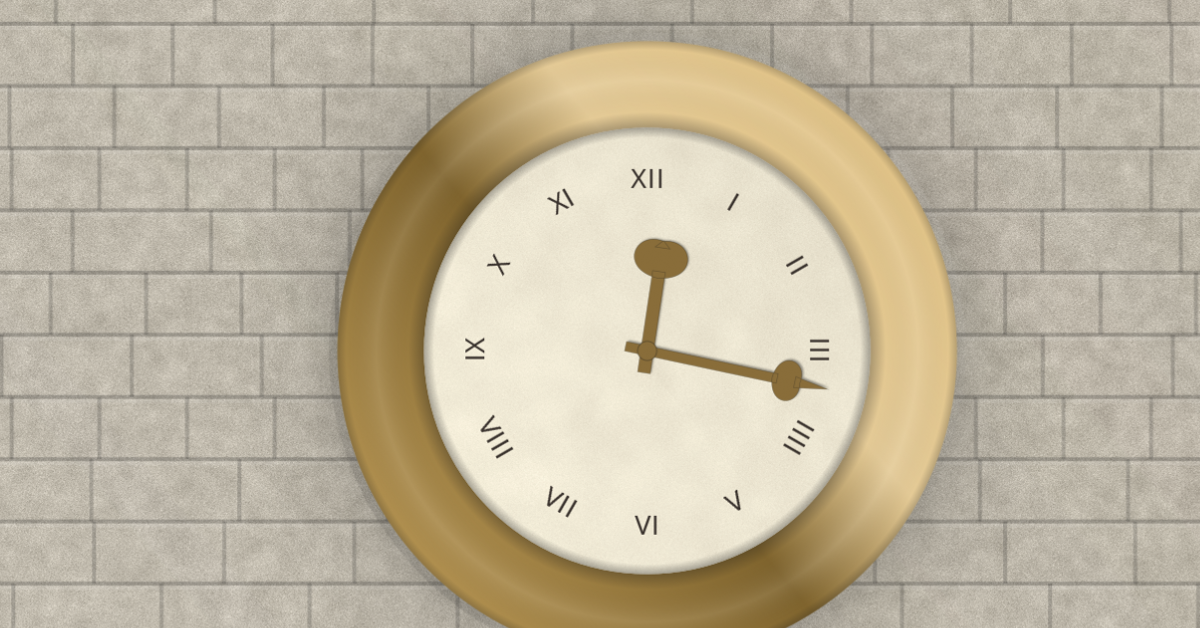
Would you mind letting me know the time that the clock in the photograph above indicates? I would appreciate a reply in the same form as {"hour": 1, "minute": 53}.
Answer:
{"hour": 12, "minute": 17}
